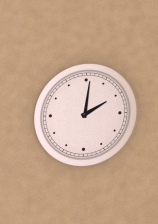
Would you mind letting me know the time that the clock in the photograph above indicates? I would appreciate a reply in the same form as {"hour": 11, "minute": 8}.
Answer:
{"hour": 2, "minute": 1}
